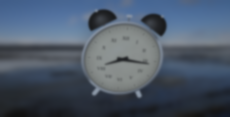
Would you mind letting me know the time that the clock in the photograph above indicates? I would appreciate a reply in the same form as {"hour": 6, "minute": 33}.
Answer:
{"hour": 8, "minute": 16}
